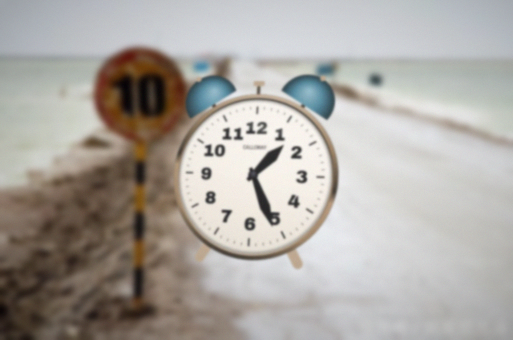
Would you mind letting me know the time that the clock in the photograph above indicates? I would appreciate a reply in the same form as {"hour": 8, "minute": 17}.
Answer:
{"hour": 1, "minute": 26}
